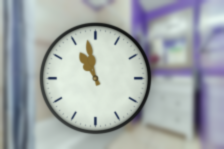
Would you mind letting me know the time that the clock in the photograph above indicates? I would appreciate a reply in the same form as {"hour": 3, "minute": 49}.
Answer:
{"hour": 10, "minute": 58}
